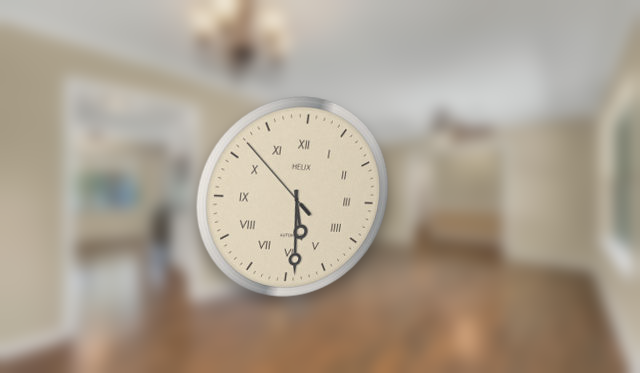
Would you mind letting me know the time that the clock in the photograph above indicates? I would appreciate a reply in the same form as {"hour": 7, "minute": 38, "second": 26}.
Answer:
{"hour": 5, "minute": 28, "second": 52}
